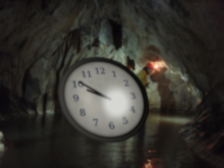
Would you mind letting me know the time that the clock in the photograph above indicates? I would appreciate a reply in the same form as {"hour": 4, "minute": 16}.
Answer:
{"hour": 9, "minute": 51}
